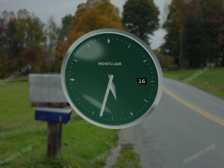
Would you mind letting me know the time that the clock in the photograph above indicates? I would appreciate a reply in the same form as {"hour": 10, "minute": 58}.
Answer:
{"hour": 5, "minute": 33}
